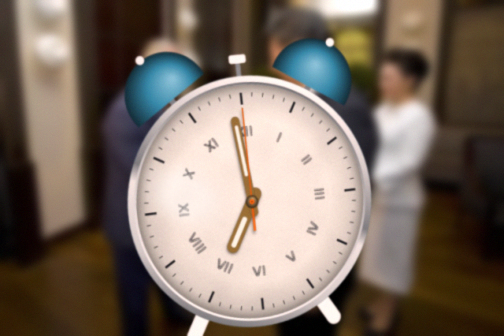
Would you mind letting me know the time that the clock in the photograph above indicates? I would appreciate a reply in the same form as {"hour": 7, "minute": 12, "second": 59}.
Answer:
{"hour": 6, "minute": 59, "second": 0}
